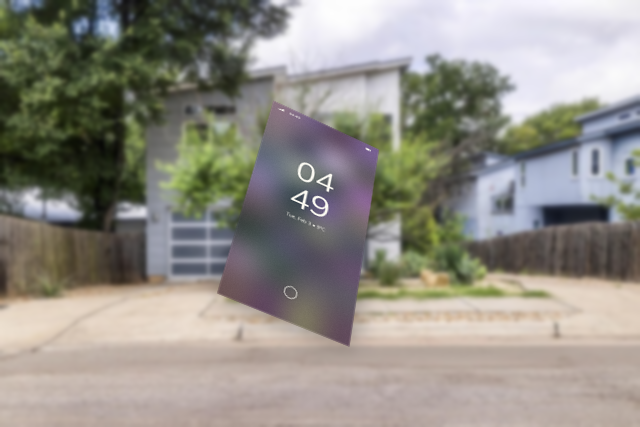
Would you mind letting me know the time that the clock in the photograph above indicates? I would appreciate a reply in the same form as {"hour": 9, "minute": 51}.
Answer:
{"hour": 4, "minute": 49}
